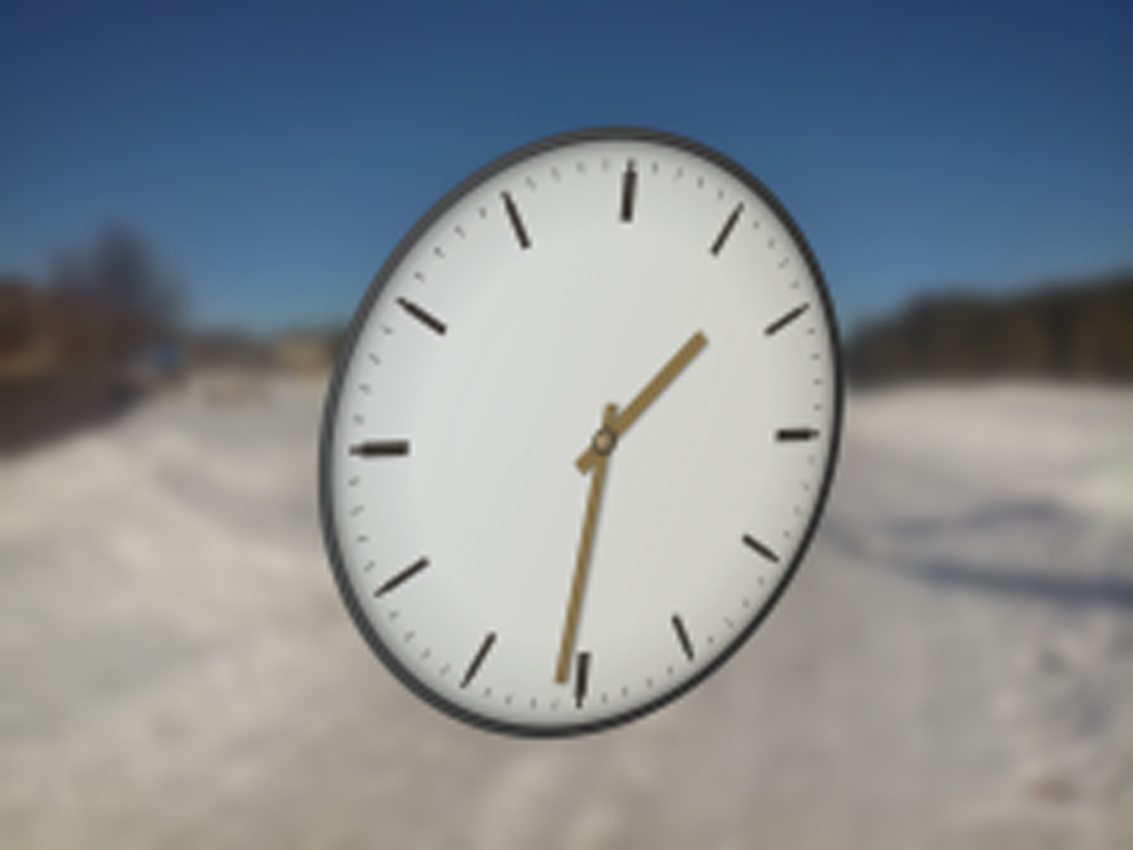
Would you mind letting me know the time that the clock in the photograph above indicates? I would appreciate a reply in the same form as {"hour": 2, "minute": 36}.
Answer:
{"hour": 1, "minute": 31}
